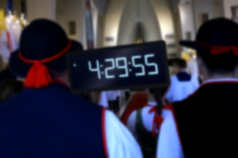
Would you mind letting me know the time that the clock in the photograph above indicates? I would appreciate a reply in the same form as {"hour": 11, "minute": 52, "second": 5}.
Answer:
{"hour": 4, "minute": 29, "second": 55}
